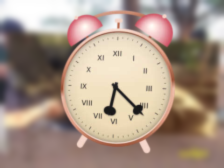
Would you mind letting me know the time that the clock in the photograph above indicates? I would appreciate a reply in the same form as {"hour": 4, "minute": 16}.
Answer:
{"hour": 6, "minute": 22}
